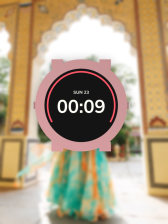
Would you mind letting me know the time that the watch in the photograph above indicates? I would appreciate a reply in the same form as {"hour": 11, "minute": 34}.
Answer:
{"hour": 0, "minute": 9}
